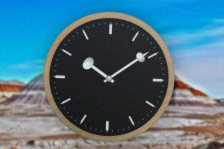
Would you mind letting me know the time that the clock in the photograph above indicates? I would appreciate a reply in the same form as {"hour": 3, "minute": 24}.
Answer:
{"hour": 10, "minute": 9}
